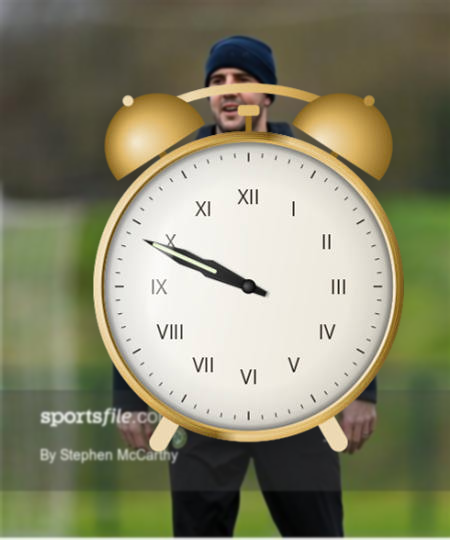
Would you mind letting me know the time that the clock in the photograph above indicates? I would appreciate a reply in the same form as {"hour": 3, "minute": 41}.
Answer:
{"hour": 9, "minute": 49}
